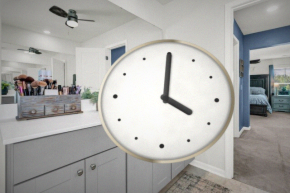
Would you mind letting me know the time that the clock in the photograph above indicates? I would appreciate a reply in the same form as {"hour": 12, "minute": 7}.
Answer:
{"hour": 4, "minute": 0}
